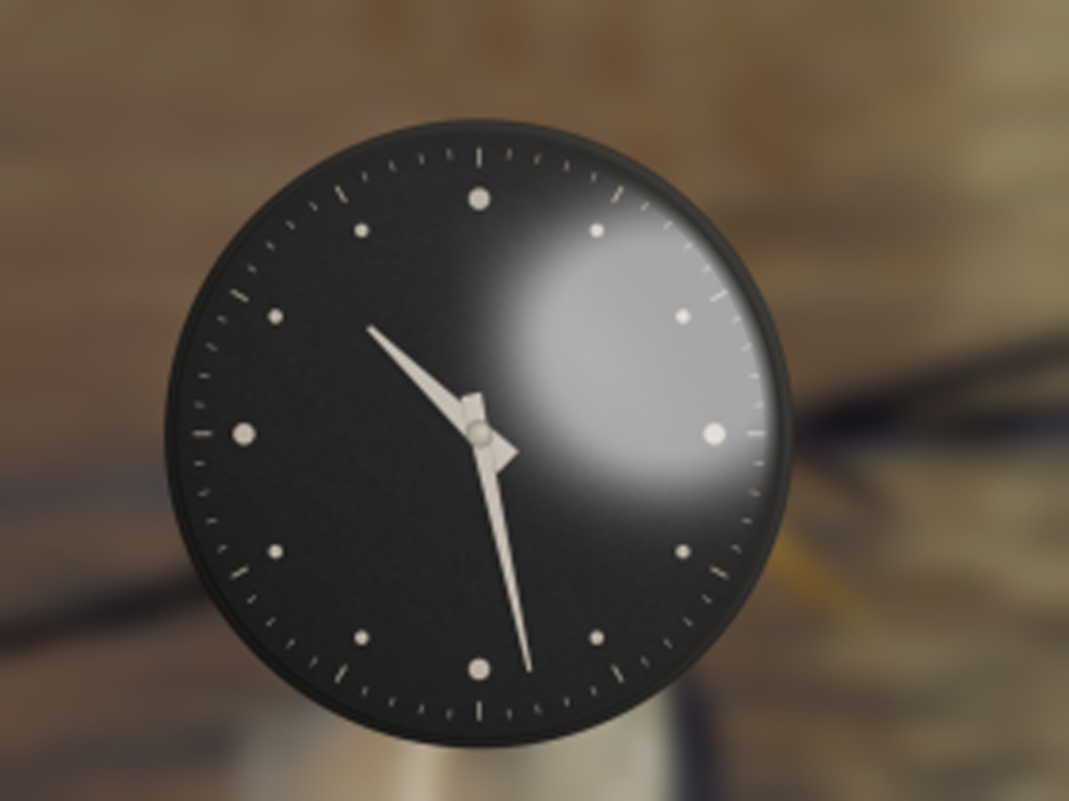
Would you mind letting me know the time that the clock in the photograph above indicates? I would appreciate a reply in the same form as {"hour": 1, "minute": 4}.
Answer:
{"hour": 10, "minute": 28}
